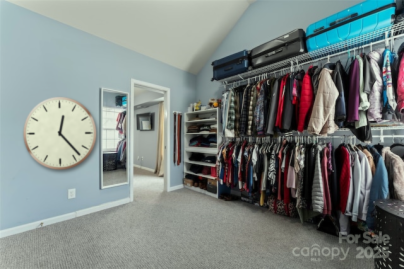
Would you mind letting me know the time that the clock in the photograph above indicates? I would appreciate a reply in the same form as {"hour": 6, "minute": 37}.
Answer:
{"hour": 12, "minute": 23}
